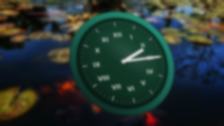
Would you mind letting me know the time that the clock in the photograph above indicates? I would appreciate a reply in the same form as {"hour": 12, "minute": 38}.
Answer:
{"hour": 2, "minute": 15}
